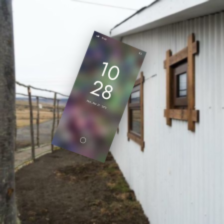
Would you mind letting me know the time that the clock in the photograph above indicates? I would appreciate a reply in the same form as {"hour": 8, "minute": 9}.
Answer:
{"hour": 10, "minute": 28}
